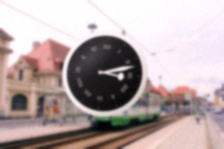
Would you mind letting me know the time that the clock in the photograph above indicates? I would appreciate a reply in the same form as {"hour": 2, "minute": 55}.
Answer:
{"hour": 3, "minute": 12}
